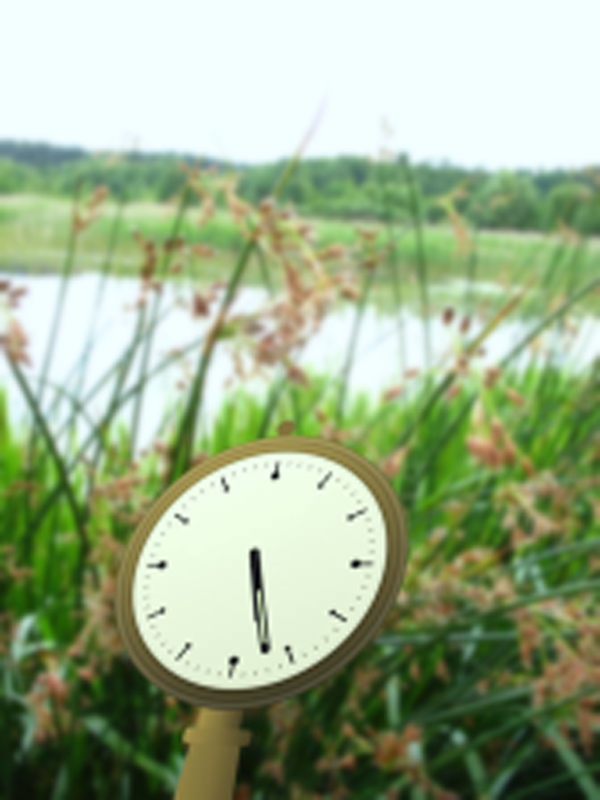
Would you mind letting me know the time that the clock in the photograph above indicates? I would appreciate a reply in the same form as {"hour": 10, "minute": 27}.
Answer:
{"hour": 5, "minute": 27}
